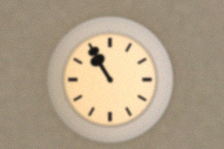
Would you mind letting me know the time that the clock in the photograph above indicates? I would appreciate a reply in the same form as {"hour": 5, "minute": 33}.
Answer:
{"hour": 10, "minute": 55}
